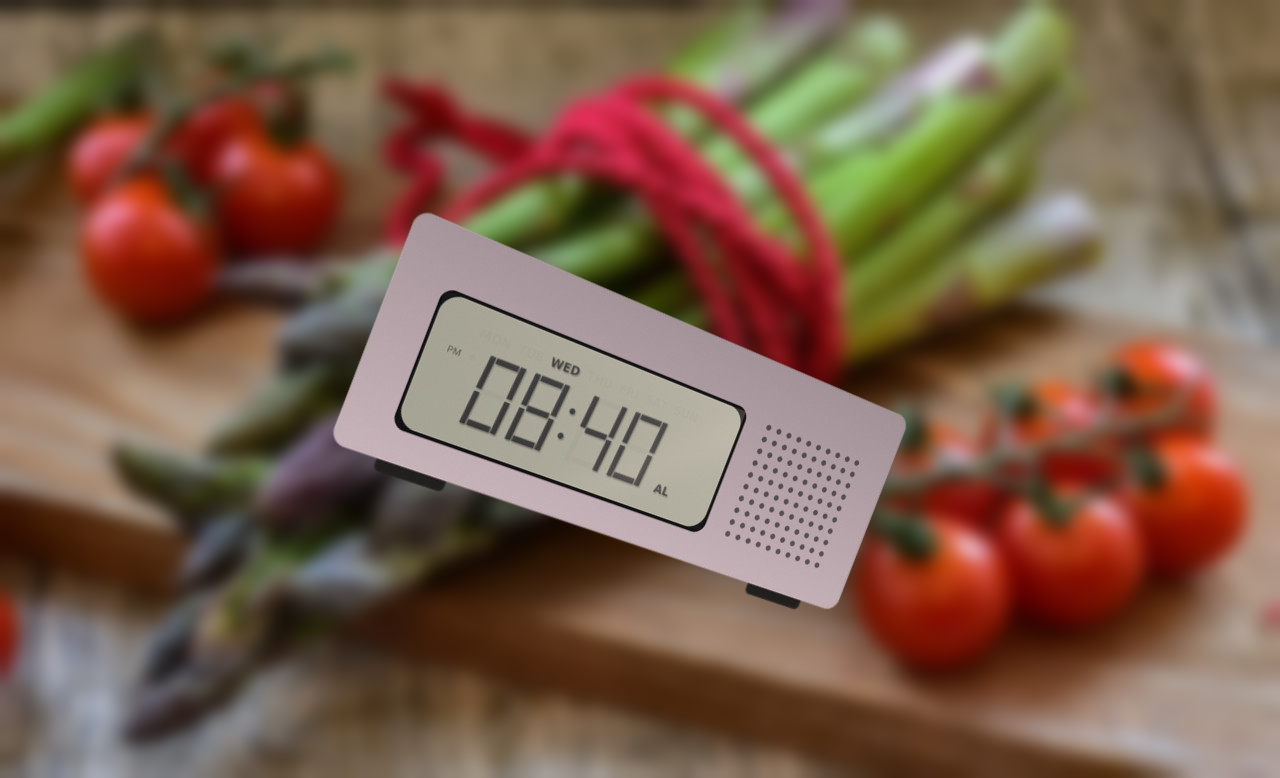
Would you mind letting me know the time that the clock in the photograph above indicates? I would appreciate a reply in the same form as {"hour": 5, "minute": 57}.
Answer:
{"hour": 8, "minute": 40}
